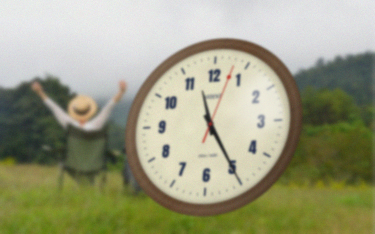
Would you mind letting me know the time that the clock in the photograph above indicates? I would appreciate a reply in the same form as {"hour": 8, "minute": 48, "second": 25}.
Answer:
{"hour": 11, "minute": 25, "second": 3}
